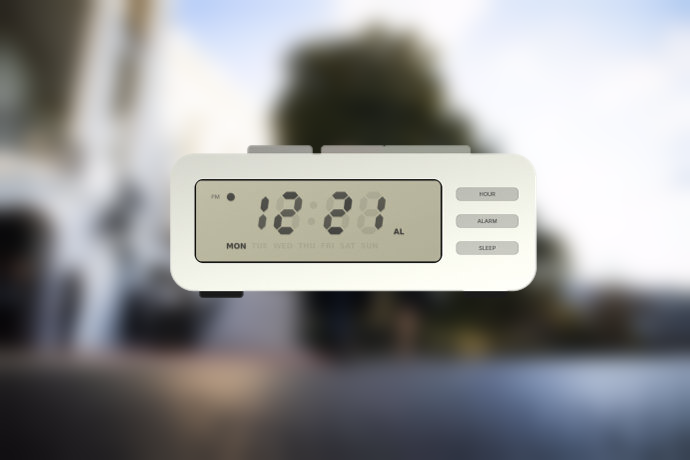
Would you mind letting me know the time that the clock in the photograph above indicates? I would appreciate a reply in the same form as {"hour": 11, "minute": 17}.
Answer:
{"hour": 12, "minute": 21}
